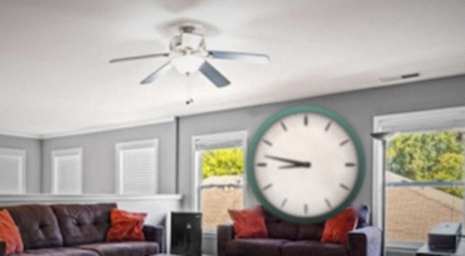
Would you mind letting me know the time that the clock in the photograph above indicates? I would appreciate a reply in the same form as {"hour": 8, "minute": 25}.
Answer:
{"hour": 8, "minute": 47}
